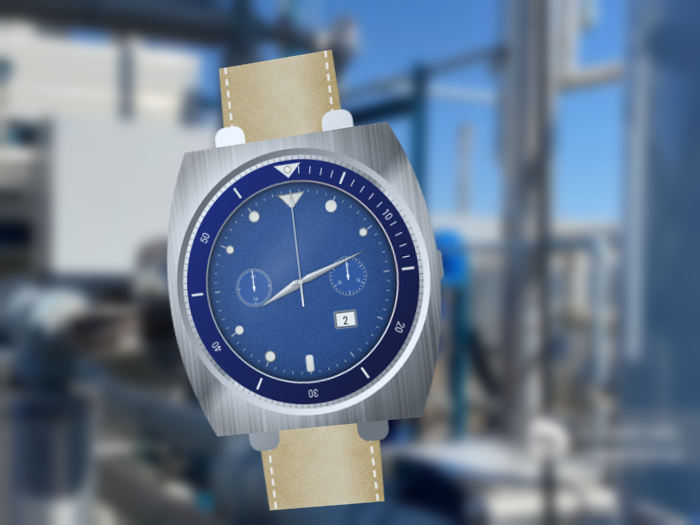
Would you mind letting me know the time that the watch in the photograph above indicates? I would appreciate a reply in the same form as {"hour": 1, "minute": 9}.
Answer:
{"hour": 8, "minute": 12}
